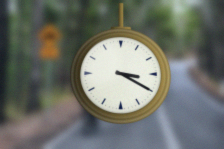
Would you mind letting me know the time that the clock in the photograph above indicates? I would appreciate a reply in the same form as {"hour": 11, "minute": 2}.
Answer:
{"hour": 3, "minute": 20}
